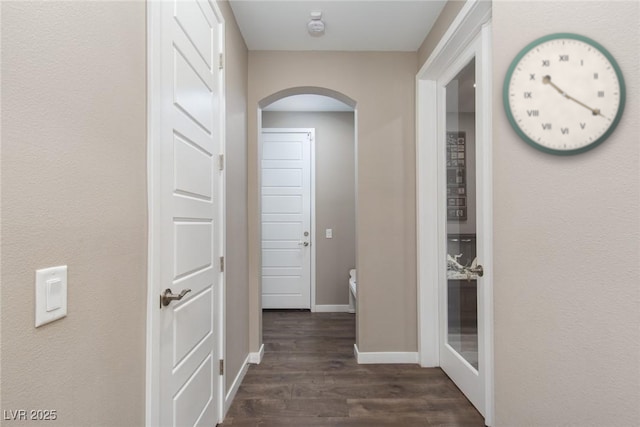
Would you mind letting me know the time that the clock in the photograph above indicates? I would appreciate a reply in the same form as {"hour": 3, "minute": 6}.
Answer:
{"hour": 10, "minute": 20}
